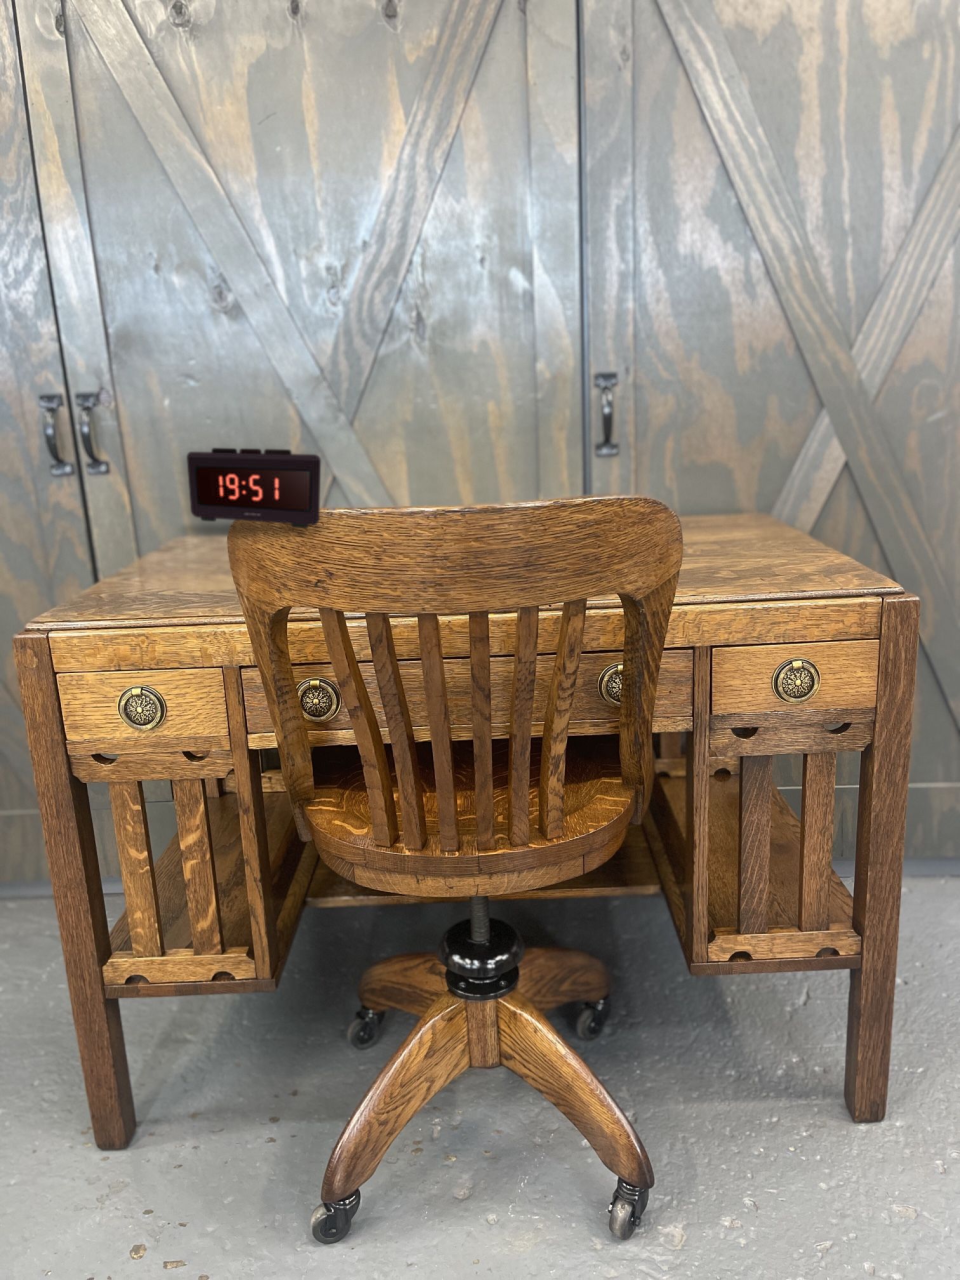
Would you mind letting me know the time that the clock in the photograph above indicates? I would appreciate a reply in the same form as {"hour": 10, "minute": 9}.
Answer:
{"hour": 19, "minute": 51}
